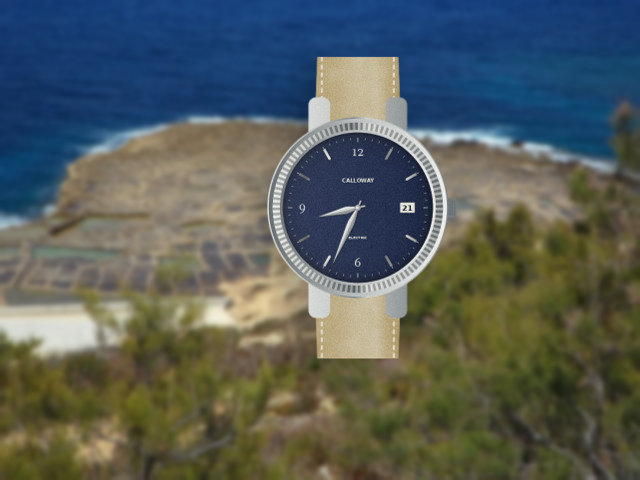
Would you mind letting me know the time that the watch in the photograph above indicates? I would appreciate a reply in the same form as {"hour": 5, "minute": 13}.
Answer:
{"hour": 8, "minute": 34}
